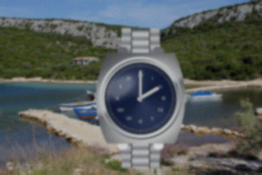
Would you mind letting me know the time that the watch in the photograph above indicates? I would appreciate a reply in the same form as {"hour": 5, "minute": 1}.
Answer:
{"hour": 2, "minute": 0}
